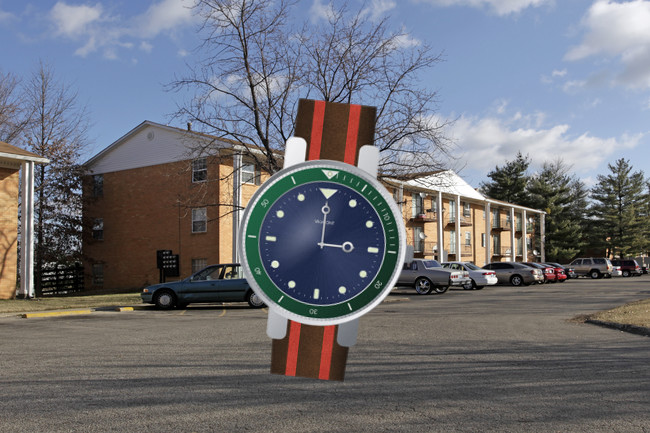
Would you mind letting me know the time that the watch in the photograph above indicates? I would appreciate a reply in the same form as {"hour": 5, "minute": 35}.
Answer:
{"hour": 3, "minute": 0}
